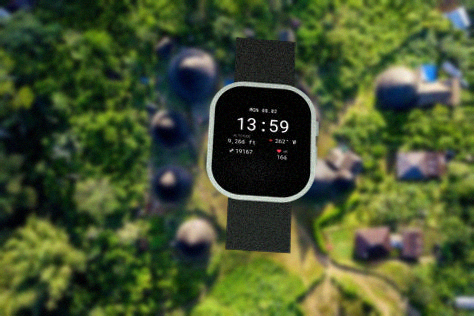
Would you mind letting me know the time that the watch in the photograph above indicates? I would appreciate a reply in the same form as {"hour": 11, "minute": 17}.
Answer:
{"hour": 13, "minute": 59}
